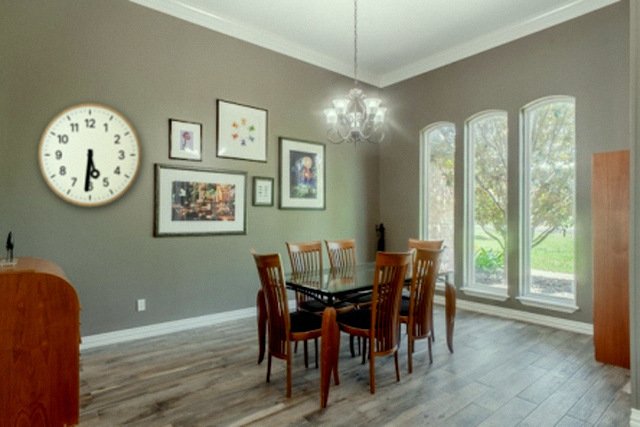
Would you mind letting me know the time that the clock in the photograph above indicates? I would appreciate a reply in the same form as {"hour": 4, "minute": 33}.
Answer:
{"hour": 5, "minute": 31}
